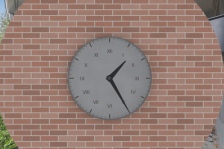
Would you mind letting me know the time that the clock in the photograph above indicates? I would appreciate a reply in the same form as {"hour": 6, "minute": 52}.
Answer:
{"hour": 1, "minute": 25}
